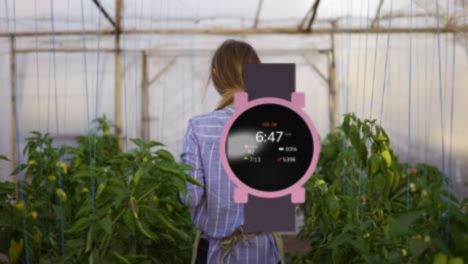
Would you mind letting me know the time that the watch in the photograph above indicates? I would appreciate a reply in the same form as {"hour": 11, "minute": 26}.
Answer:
{"hour": 6, "minute": 47}
